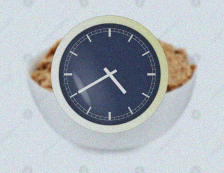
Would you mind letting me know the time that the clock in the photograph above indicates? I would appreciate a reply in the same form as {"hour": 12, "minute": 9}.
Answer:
{"hour": 4, "minute": 40}
